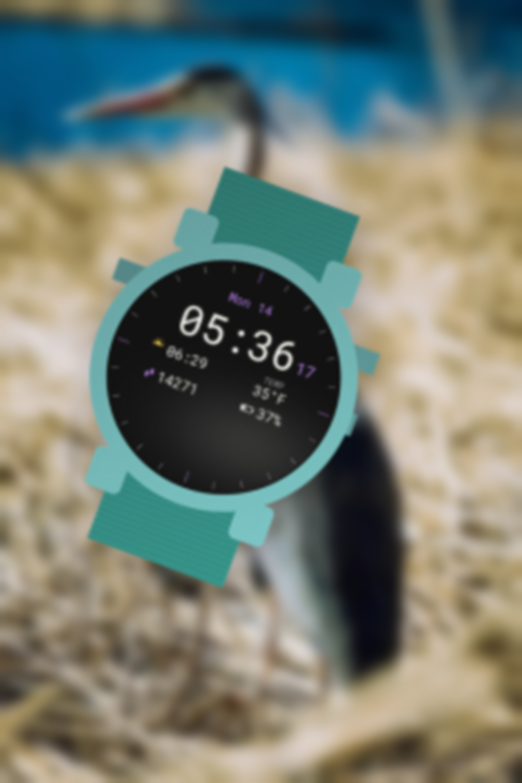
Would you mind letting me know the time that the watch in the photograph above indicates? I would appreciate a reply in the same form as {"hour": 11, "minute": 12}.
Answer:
{"hour": 5, "minute": 36}
